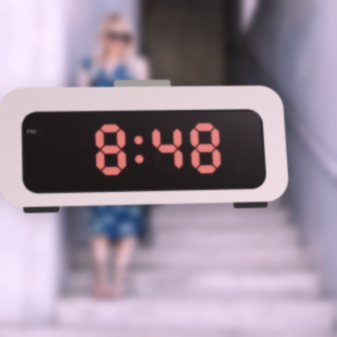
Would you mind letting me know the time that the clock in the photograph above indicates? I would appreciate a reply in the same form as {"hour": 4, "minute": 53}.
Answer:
{"hour": 8, "minute": 48}
